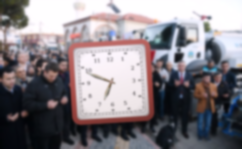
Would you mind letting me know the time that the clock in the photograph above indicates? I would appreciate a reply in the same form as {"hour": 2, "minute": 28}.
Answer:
{"hour": 6, "minute": 49}
